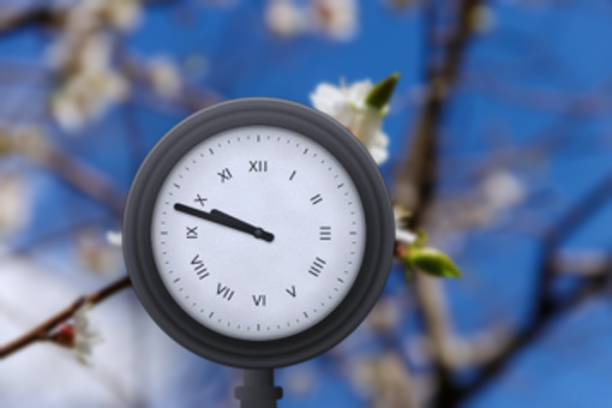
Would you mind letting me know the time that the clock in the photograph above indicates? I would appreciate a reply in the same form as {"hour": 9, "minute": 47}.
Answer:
{"hour": 9, "minute": 48}
